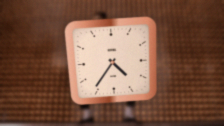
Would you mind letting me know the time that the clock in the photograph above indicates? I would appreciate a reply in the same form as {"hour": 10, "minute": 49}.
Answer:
{"hour": 4, "minute": 36}
